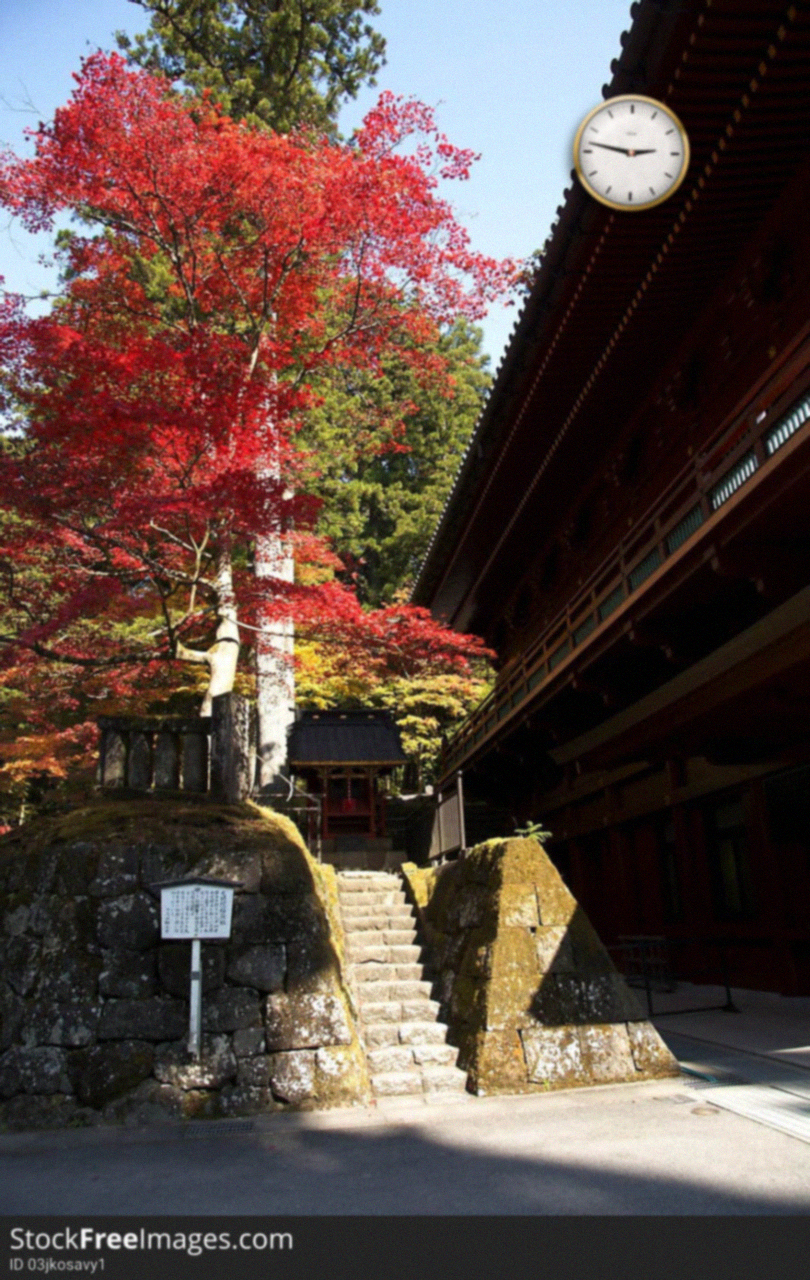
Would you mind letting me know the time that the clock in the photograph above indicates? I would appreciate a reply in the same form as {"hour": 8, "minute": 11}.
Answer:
{"hour": 2, "minute": 47}
